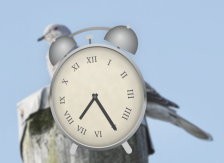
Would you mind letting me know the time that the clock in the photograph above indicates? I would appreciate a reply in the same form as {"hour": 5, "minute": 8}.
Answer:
{"hour": 7, "minute": 25}
